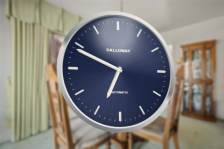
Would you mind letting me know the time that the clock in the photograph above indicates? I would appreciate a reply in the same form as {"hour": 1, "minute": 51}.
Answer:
{"hour": 6, "minute": 49}
